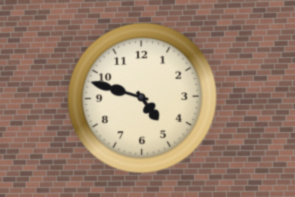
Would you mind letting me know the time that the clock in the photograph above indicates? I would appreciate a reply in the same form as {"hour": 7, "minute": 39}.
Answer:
{"hour": 4, "minute": 48}
